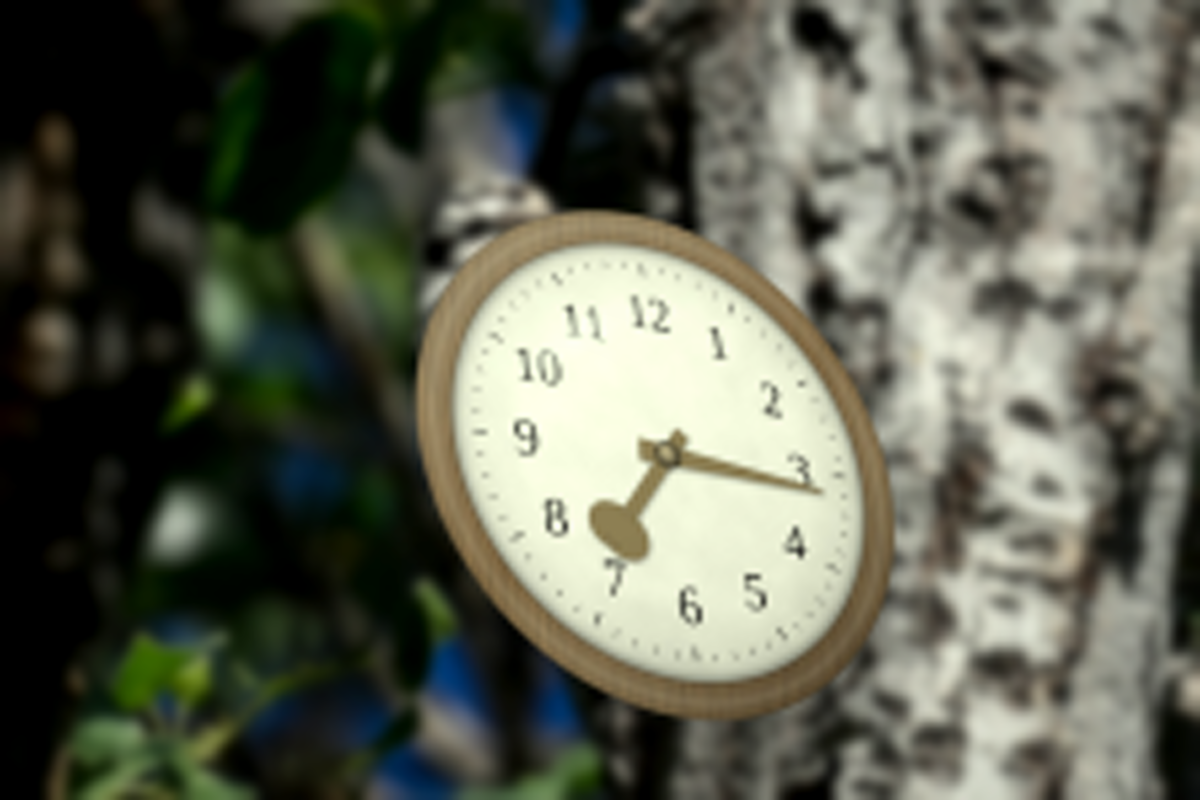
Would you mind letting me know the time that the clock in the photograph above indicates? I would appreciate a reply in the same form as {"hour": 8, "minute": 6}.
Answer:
{"hour": 7, "minute": 16}
